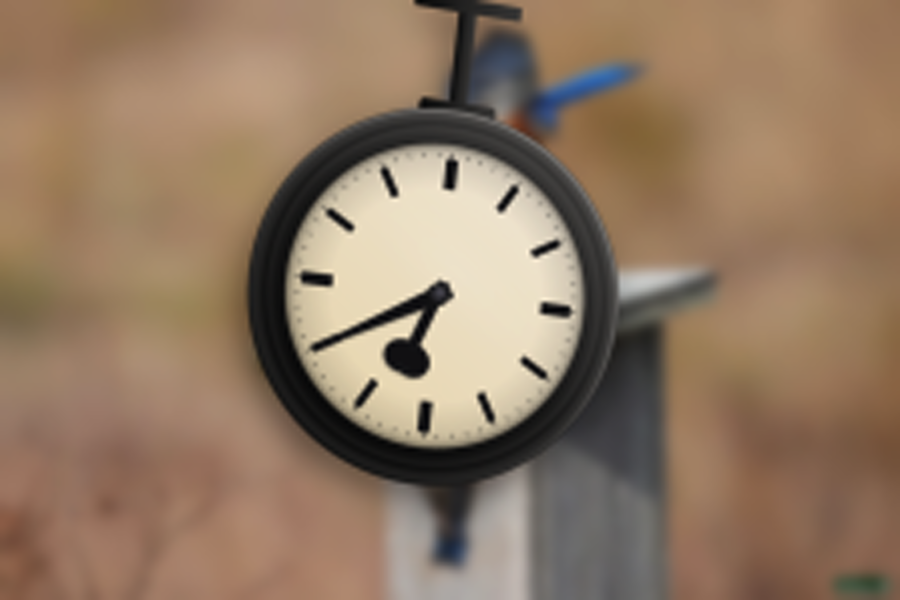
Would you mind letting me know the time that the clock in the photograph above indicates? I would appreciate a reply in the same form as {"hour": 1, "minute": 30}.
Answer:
{"hour": 6, "minute": 40}
